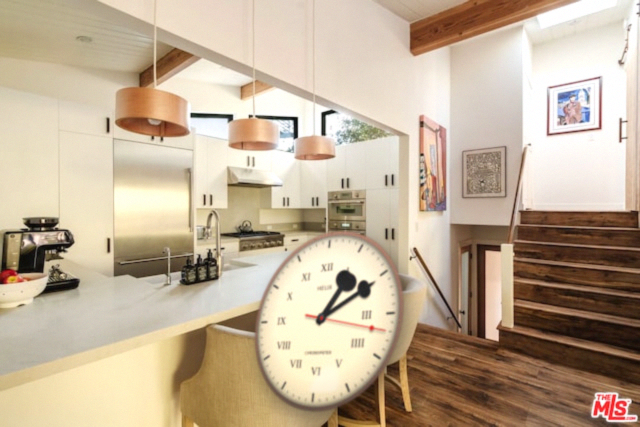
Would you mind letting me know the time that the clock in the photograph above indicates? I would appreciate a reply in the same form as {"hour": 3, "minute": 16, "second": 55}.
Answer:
{"hour": 1, "minute": 10, "second": 17}
